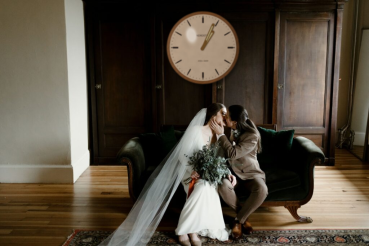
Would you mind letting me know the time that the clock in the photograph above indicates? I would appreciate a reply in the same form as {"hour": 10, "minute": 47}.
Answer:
{"hour": 1, "minute": 4}
